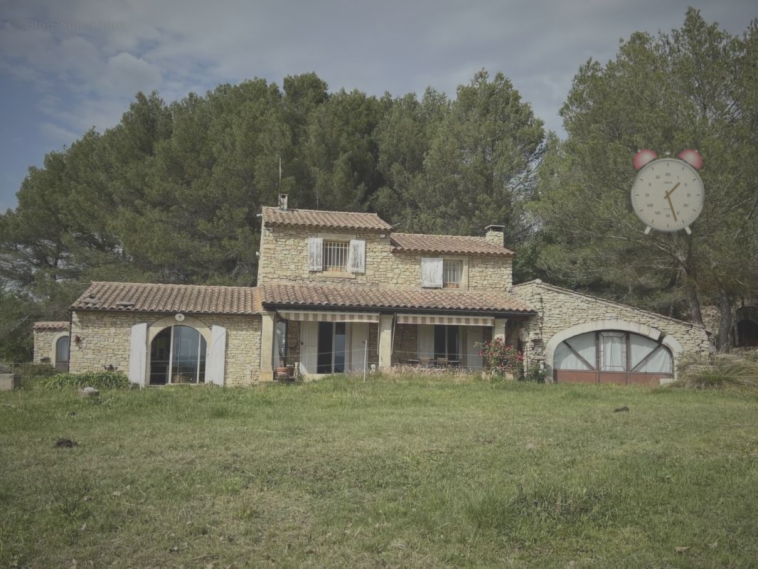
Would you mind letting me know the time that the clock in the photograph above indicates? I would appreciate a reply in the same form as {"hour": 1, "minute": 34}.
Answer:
{"hour": 1, "minute": 27}
